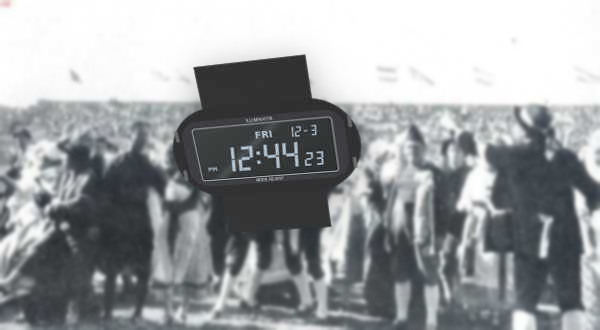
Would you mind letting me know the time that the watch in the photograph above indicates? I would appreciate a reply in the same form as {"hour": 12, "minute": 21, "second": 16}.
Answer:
{"hour": 12, "minute": 44, "second": 23}
